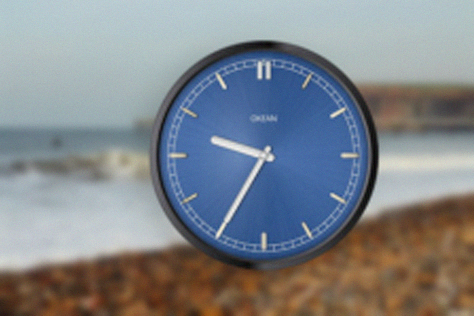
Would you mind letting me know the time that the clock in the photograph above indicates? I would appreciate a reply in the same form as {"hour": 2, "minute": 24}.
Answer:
{"hour": 9, "minute": 35}
